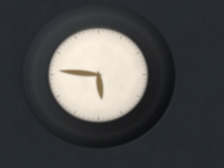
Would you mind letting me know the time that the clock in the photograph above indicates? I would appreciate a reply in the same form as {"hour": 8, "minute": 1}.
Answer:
{"hour": 5, "minute": 46}
